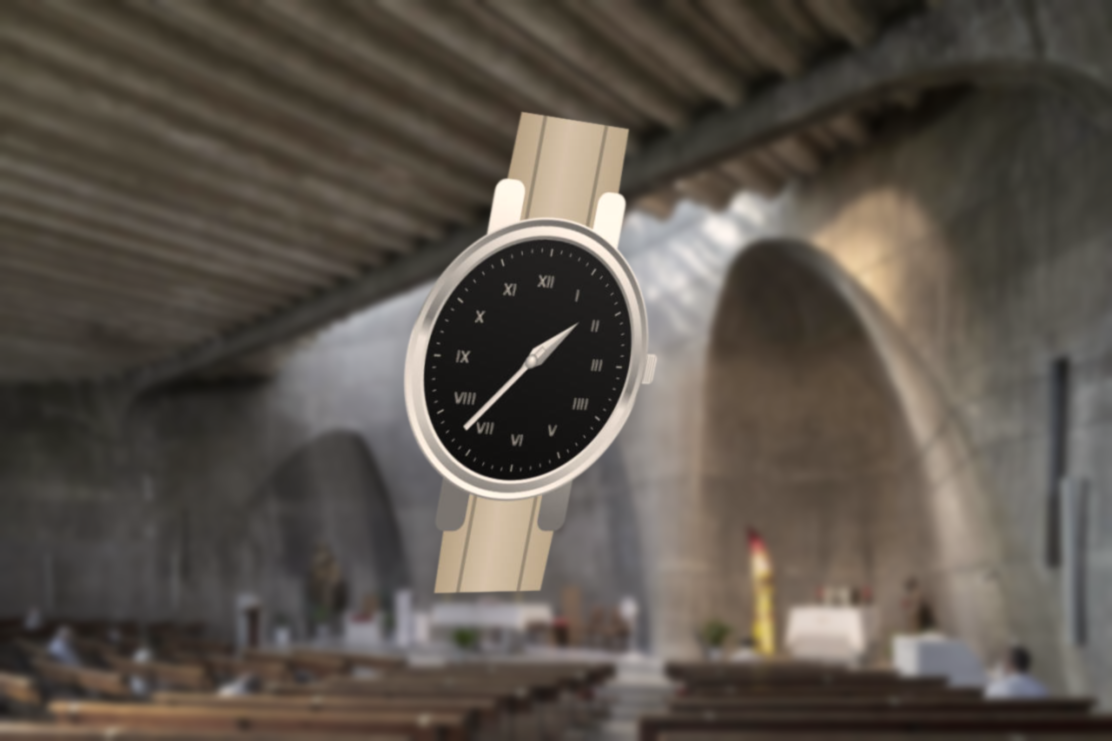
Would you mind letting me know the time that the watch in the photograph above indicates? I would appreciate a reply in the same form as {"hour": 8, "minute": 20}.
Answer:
{"hour": 1, "minute": 37}
